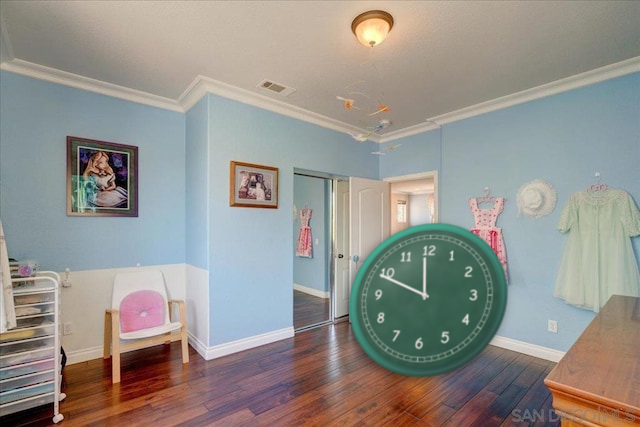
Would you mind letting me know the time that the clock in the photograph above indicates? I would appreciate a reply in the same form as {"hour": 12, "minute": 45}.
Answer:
{"hour": 11, "minute": 49}
